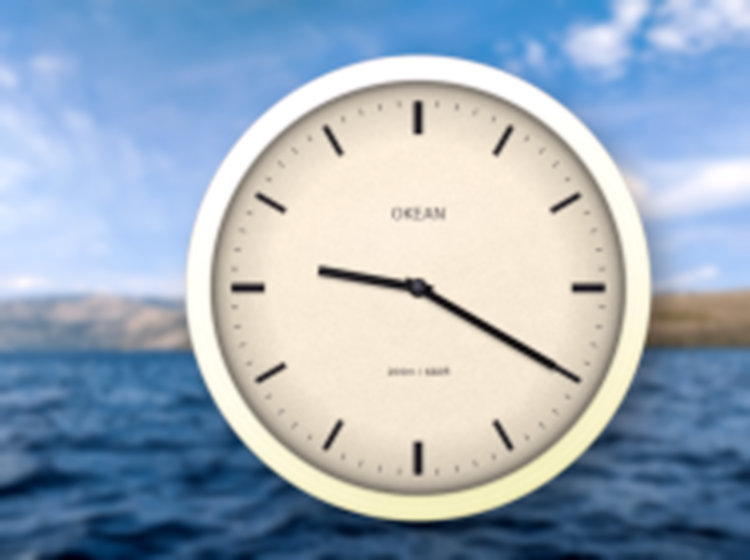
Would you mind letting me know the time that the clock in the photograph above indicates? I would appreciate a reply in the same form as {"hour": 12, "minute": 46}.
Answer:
{"hour": 9, "minute": 20}
